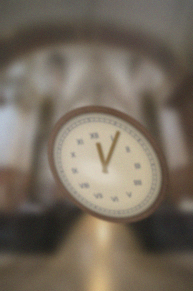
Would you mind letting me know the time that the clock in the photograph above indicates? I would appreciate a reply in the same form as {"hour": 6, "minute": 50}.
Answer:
{"hour": 12, "minute": 6}
